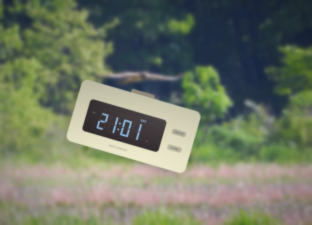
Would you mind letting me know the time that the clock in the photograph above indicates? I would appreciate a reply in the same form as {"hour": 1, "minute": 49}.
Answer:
{"hour": 21, "minute": 1}
